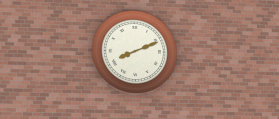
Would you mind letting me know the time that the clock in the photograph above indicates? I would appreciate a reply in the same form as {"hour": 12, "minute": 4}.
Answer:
{"hour": 8, "minute": 11}
